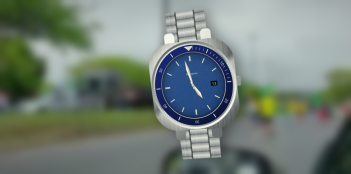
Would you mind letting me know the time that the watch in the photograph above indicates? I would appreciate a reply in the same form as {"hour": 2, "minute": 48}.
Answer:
{"hour": 4, "minute": 58}
